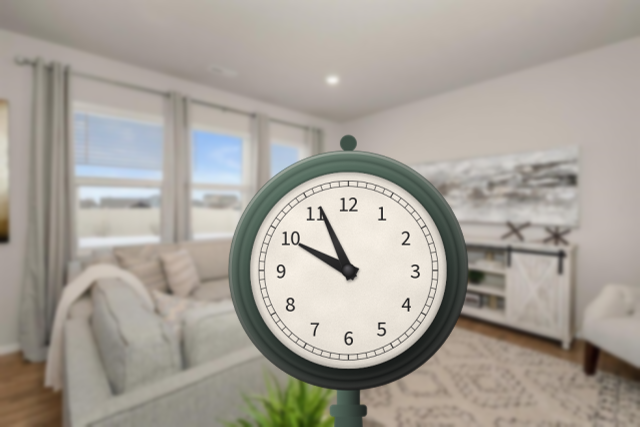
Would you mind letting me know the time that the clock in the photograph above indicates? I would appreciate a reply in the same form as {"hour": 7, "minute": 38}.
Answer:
{"hour": 9, "minute": 56}
